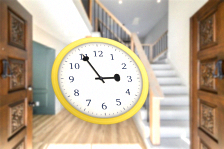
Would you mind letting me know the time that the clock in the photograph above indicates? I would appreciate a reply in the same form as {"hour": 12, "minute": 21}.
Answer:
{"hour": 2, "minute": 55}
